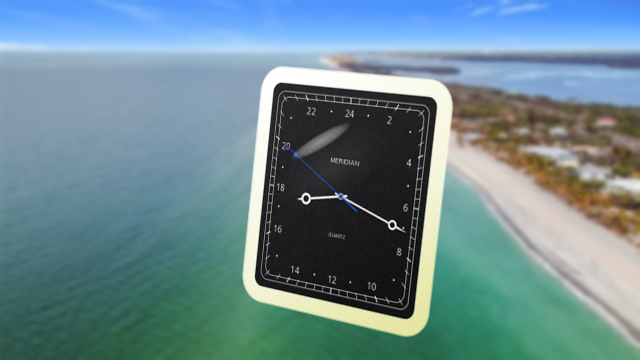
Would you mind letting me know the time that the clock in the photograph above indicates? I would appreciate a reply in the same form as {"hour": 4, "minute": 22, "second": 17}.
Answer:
{"hour": 17, "minute": 17, "second": 50}
